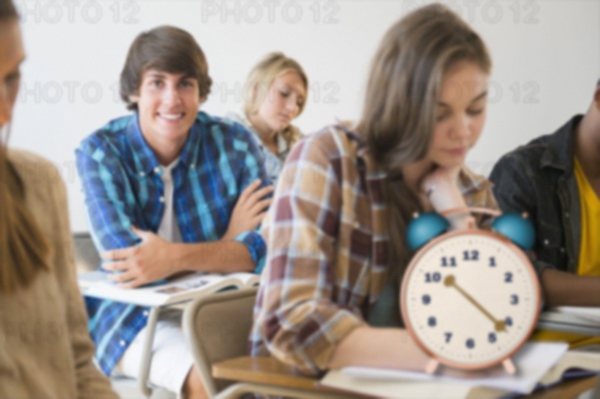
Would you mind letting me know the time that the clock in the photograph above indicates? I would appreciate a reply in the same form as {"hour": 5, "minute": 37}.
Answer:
{"hour": 10, "minute": 22}
